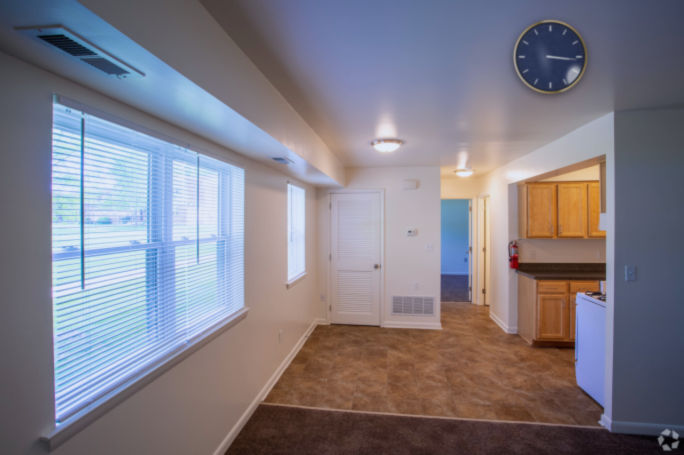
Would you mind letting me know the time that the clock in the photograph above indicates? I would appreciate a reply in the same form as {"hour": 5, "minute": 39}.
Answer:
{"hour": 3, "minute": 16}
